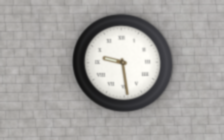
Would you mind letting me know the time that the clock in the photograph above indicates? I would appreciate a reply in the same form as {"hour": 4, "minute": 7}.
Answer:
{"hour": 9, "minute": 29}
